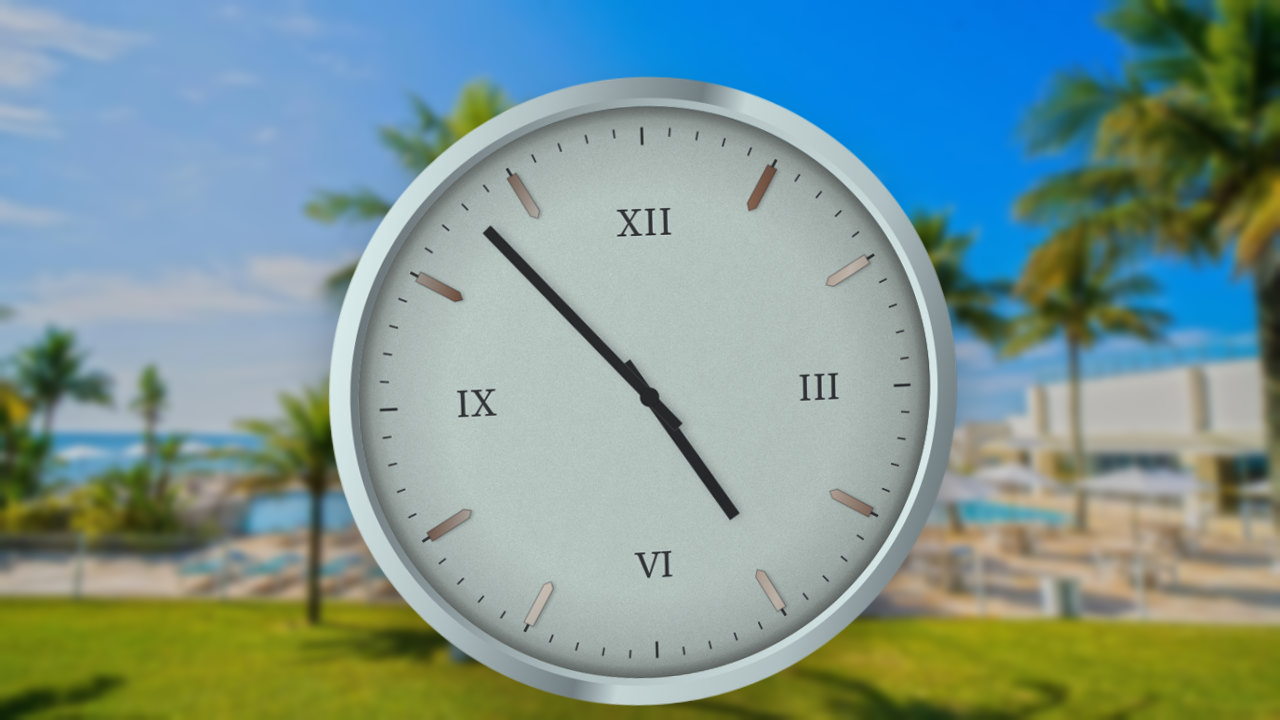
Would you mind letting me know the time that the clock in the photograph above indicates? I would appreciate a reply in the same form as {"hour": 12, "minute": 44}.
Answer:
{"hour": 4, "minute": 53}
